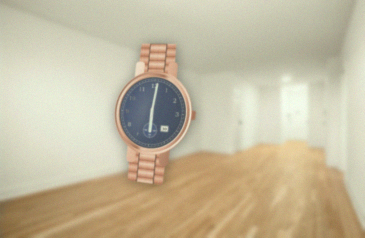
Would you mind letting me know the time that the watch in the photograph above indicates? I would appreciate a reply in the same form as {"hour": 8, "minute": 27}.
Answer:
{"hour": 6, "minute": 1}
